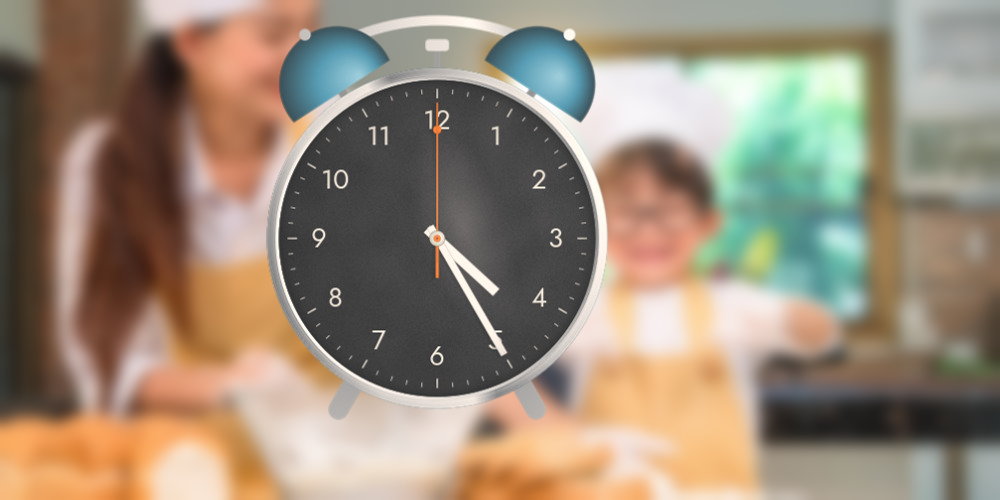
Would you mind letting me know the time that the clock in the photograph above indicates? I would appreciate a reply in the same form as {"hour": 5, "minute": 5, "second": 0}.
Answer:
{"hour": 4, "minute": 25, "second": 0}
